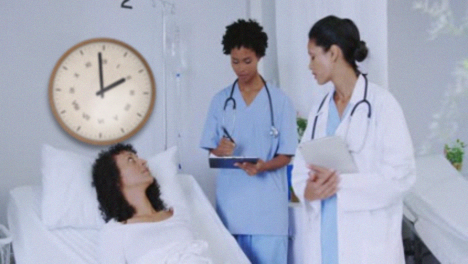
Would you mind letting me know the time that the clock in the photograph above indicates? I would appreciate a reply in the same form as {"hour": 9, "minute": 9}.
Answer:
{"hour": 1, "minute": 59}
